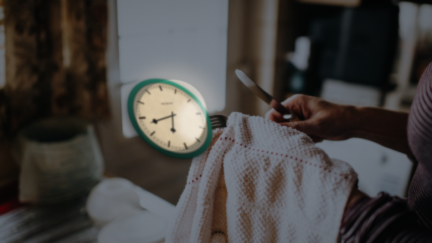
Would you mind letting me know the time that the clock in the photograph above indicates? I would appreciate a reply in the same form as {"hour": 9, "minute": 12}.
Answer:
{"hour": 6, "minute": 43}
